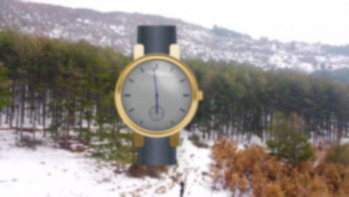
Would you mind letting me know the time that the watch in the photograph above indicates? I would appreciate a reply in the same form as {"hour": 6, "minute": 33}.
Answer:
{"hour": 5, "minute": 59}
